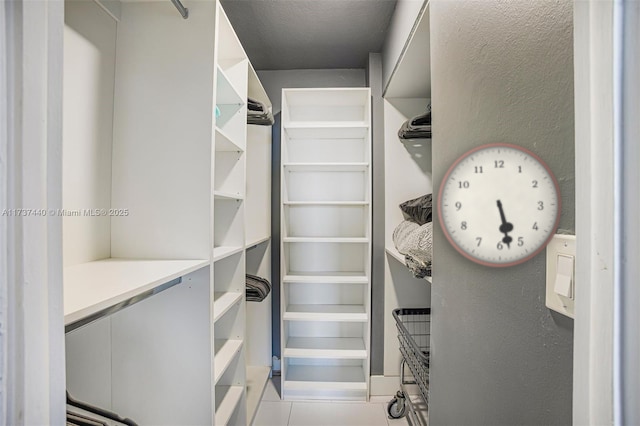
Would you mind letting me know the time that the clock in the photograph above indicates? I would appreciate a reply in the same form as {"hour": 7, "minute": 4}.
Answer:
{"hour": 5, "minute": 28}
